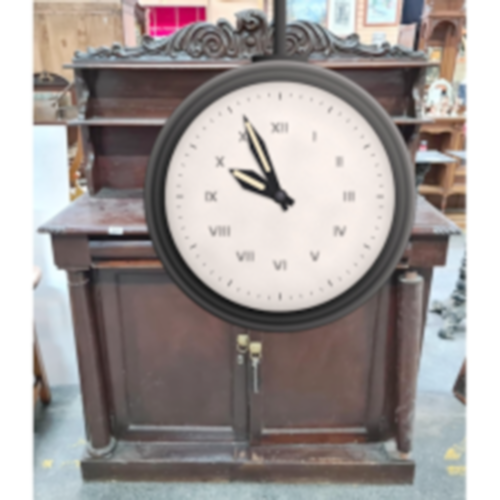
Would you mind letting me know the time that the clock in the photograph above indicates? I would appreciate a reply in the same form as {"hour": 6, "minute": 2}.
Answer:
{"hour": 9, "minute": 56}
